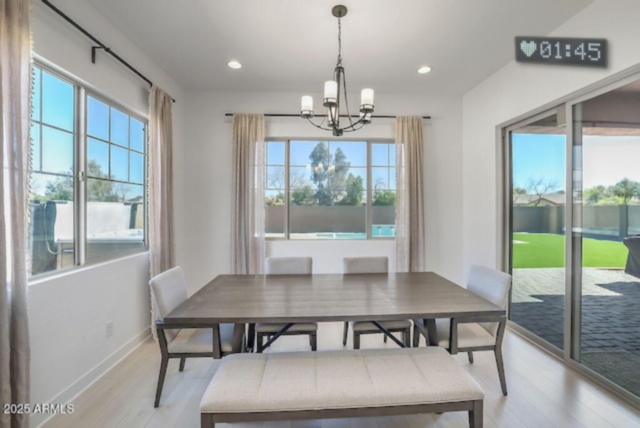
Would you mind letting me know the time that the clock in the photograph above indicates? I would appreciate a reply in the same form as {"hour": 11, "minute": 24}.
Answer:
{"hour": 1, "minute": 45}
